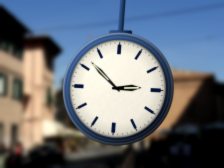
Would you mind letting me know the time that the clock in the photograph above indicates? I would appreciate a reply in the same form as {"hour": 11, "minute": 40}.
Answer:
{"hour": 2, "minute": 52}
